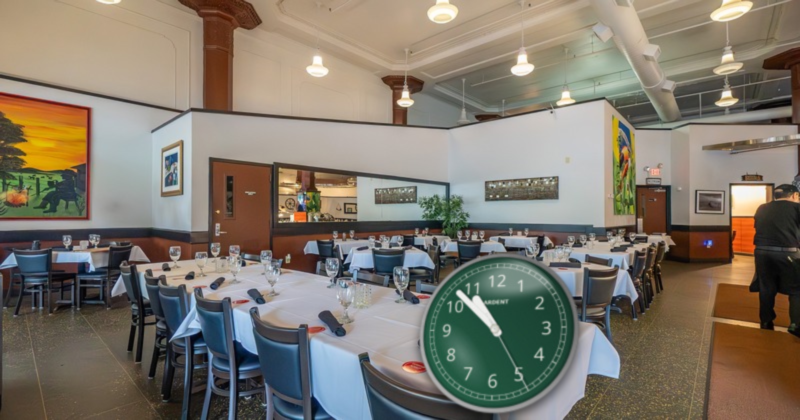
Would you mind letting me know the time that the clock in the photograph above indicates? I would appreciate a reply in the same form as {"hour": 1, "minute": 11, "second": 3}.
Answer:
{"hour": 10, "minute": 52, "second": 25}
